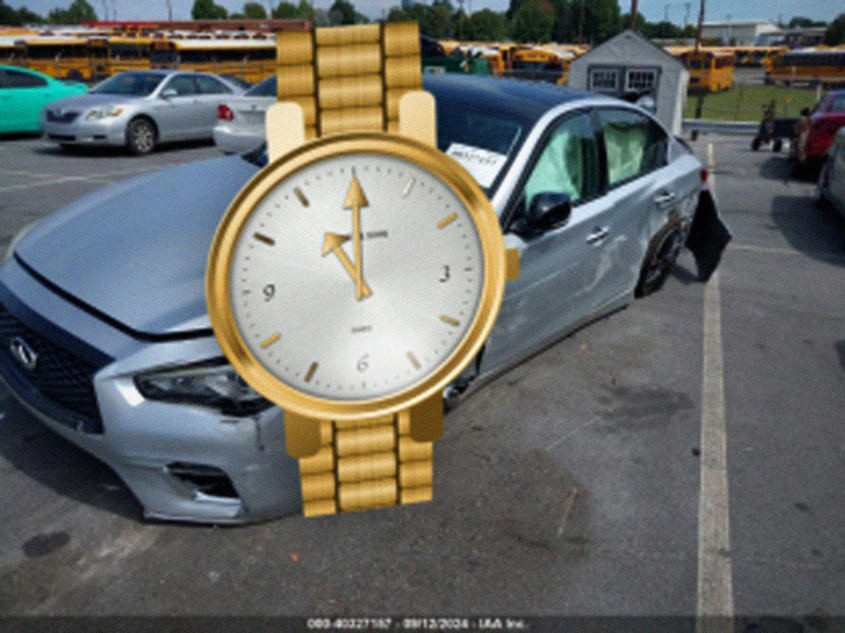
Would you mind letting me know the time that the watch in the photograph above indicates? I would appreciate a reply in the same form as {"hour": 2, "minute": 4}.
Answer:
{"hour": 11, "minute": 0}
